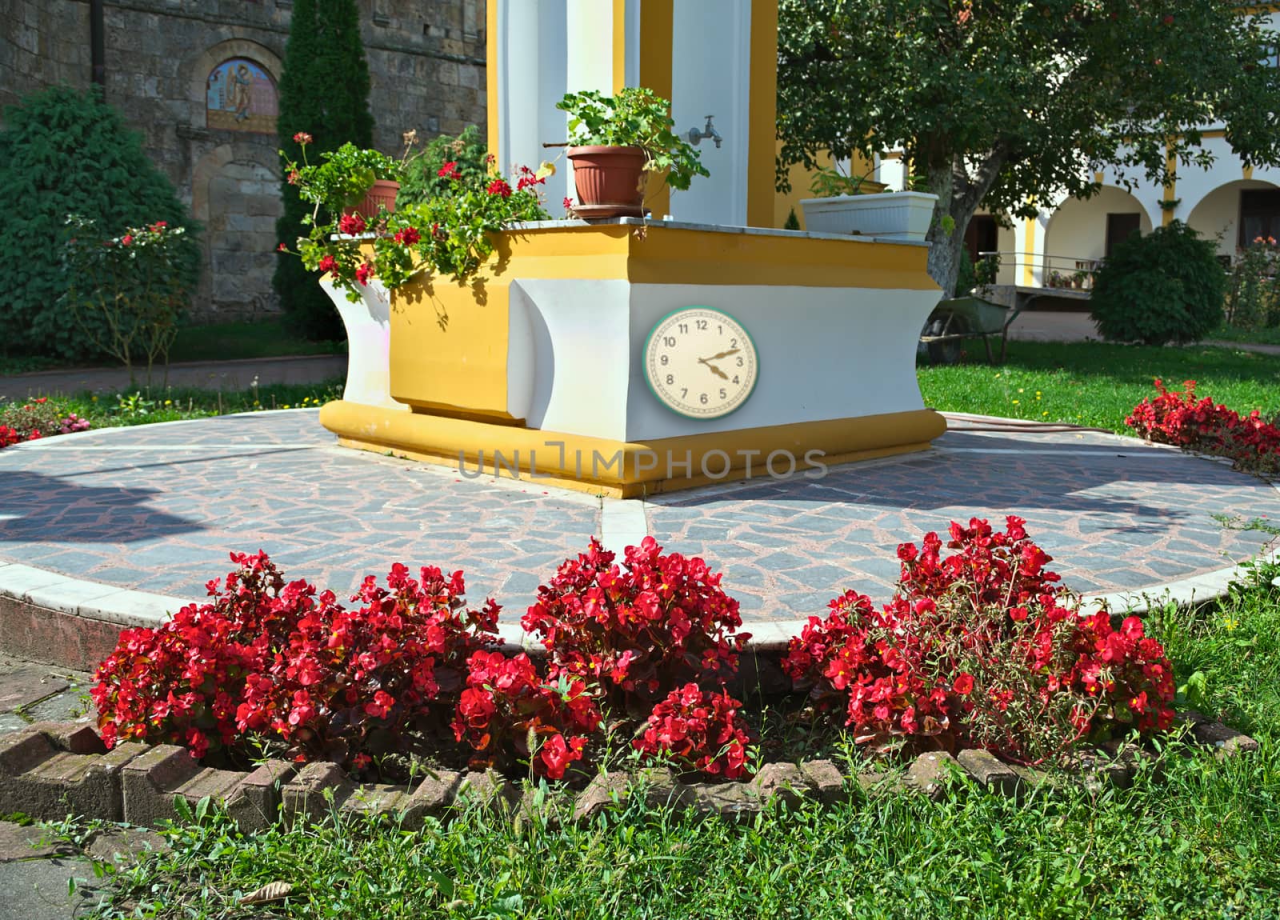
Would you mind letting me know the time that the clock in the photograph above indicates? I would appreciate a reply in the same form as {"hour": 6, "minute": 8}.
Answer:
{"hour": 4, "minute": 12}
